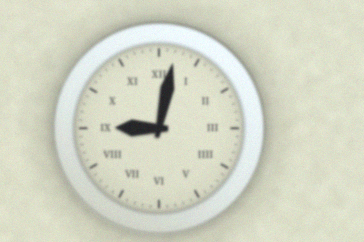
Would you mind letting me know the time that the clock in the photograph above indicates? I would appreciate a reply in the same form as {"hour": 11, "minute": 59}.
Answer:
{"hour": 9, "minute": 2}
